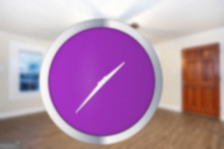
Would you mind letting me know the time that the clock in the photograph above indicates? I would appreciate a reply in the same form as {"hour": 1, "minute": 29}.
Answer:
{"hour": 1, "minute": 37}
